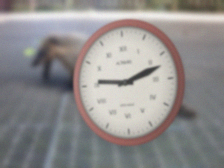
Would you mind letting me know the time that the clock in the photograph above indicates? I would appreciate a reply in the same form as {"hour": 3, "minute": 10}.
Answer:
{"hour": 9, "minute": 12}
